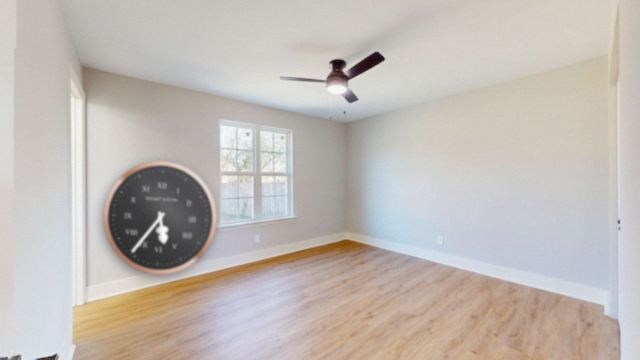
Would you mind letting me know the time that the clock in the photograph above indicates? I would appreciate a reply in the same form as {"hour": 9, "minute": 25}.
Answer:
{"hour": 5, "minute": 36}
